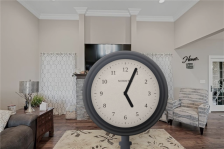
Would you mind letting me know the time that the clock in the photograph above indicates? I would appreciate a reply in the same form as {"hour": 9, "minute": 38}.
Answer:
{"hour": 5, "minute": 4}
